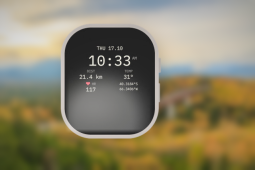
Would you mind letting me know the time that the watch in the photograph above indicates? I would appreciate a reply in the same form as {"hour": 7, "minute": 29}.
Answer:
{"hour": 10, "minute": 33}
